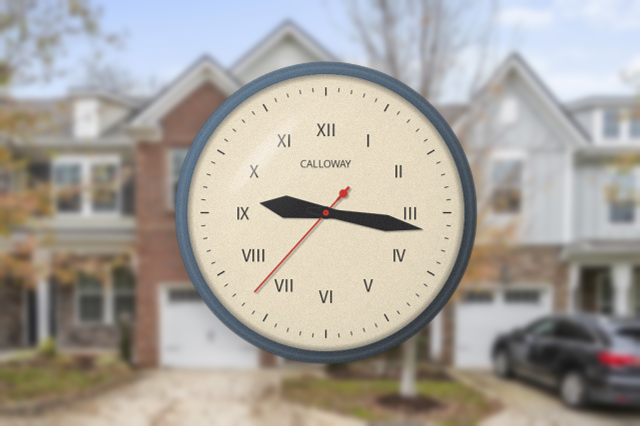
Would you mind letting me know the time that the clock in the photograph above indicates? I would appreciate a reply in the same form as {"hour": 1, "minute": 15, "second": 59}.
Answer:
{"hour": 9, "minute": 16, "second": 37}
